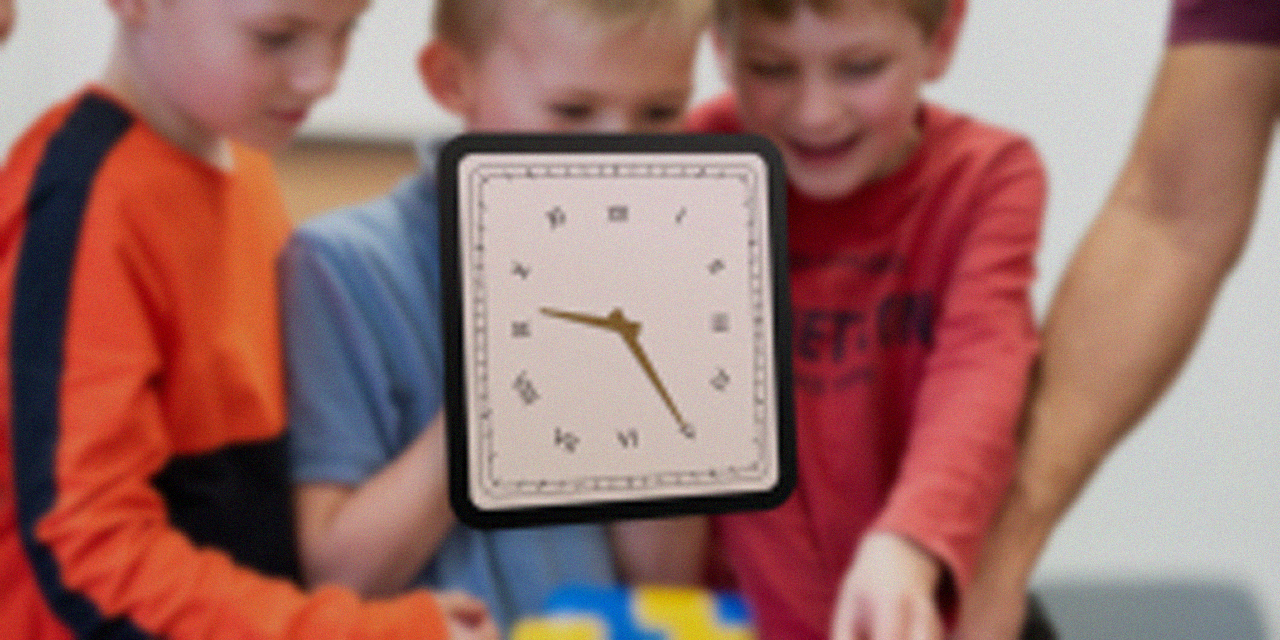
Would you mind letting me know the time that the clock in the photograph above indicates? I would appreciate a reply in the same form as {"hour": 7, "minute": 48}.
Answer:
{"hour": 9, "minute": 25}
